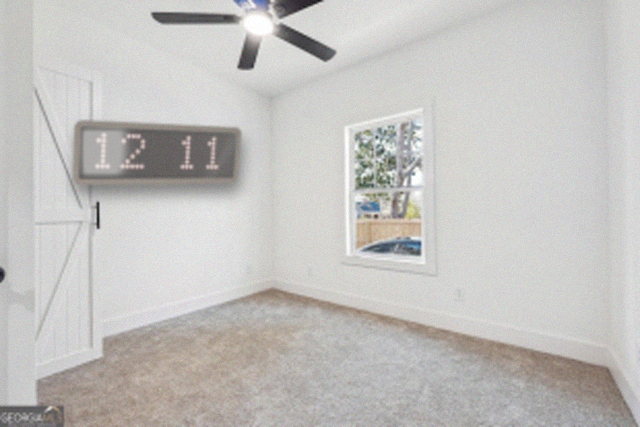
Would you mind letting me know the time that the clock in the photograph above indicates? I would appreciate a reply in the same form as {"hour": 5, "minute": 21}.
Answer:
{"hour": 12, "minute": 11}
